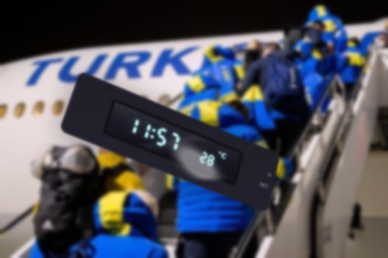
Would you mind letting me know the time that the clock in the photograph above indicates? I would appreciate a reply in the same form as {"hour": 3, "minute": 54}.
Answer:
{"hour": 11, "minute": 57}
